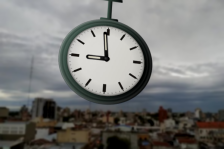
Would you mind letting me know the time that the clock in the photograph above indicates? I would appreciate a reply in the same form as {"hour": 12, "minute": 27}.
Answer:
{"hour": 8, "minute": 59}
